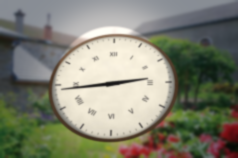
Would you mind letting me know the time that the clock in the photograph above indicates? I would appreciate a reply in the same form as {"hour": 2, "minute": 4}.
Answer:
{"hour": 2, "minute": 44}
